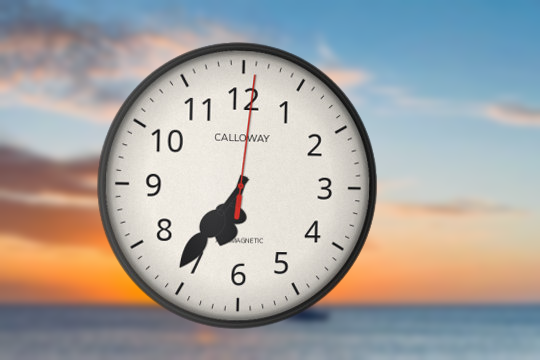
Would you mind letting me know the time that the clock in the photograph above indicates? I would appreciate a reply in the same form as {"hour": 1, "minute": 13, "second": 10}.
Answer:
{"hour": 6, "minute": 36, "second": 1}
